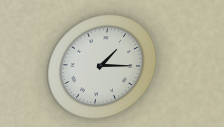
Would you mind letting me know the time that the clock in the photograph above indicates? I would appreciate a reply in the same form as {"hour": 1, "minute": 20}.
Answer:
{"hour": 1, "minute": 15}
